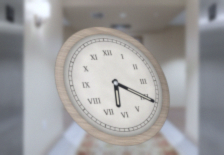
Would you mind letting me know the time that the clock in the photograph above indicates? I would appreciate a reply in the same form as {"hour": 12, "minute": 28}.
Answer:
{"hour": 6, "minute": 20}
